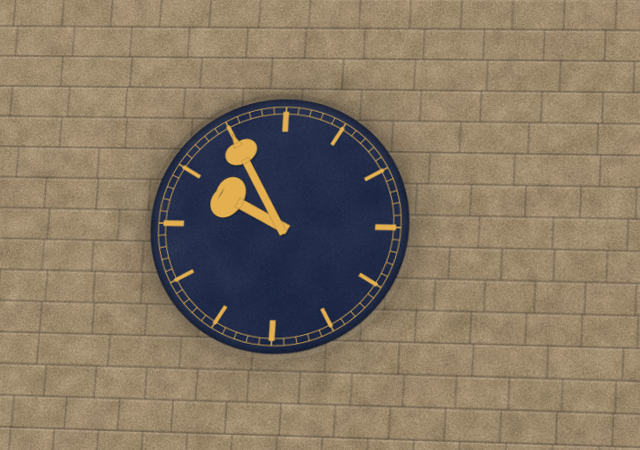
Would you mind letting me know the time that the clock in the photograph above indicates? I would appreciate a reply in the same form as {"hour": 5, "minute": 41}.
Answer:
{"hour": 9, "minute": 55}
